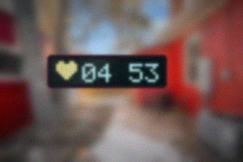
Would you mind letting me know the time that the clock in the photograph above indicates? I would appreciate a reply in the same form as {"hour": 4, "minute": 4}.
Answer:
{"hour": 4, "minute": 53}
